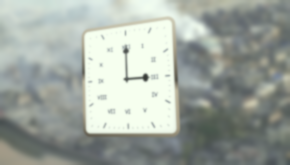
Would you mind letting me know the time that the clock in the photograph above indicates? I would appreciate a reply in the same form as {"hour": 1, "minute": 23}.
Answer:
{"hour": 3, "minute": 0}
